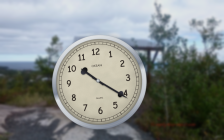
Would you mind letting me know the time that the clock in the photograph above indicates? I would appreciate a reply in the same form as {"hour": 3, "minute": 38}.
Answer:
{"hour": 10, "minute": 21}
